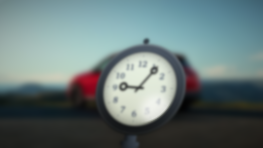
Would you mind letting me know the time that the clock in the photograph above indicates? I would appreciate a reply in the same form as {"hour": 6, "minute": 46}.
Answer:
{"hour": 9, "minute": 6}
